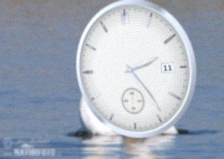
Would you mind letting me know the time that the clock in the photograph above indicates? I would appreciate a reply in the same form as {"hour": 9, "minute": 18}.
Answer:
{"hour": 2, "minute": 24}
